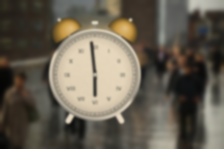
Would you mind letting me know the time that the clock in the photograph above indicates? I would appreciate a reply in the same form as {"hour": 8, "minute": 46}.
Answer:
{"hour": 5, "minute": 59}
